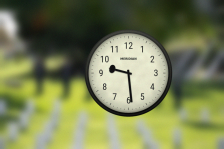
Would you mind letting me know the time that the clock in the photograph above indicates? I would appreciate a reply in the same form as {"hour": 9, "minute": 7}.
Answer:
{"hour": 9, "minute": 29}
